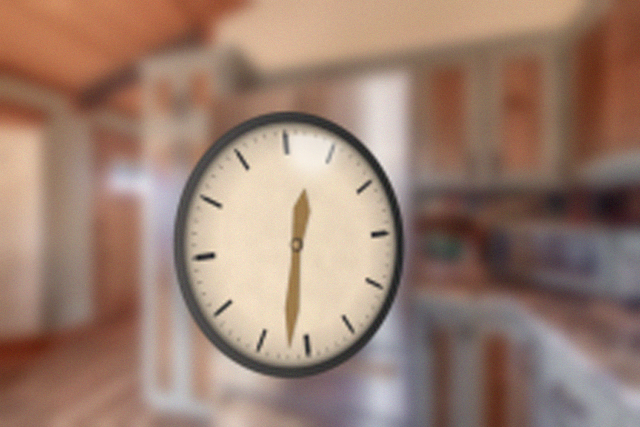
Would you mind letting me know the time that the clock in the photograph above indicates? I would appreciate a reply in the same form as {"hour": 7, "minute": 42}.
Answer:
{"hour": 12, "minute": 32}
